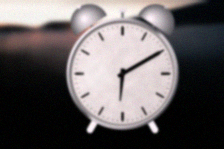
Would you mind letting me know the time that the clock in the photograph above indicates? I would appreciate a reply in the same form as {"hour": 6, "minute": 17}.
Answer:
{"hour": 6, "minute": 10}
